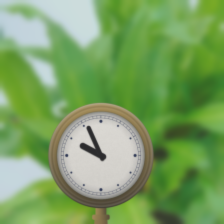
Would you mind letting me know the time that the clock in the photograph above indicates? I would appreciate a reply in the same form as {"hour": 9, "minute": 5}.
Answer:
{"hour": 9, "minute": 56}
